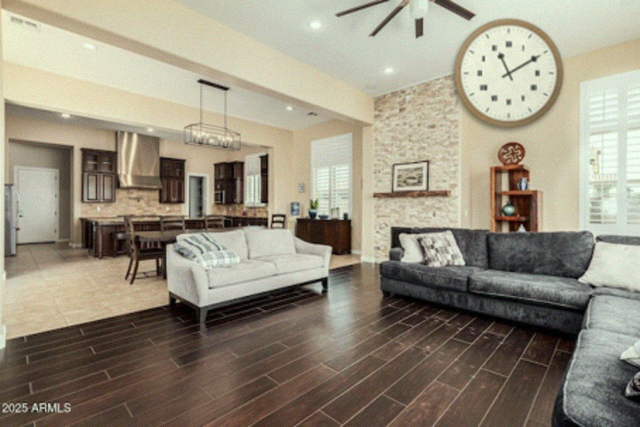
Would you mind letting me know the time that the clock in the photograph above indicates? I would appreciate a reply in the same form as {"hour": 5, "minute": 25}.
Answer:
{"hour": 11, "minute": 10}
